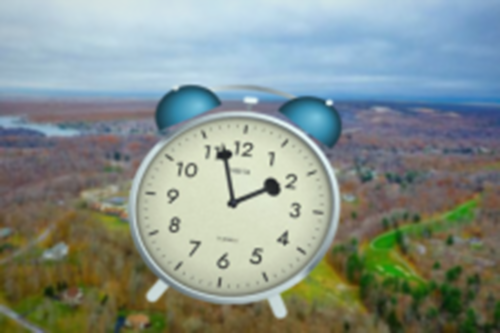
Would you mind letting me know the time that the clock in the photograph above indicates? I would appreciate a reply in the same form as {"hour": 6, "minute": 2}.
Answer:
{"hour": 1, "minute": 57}
